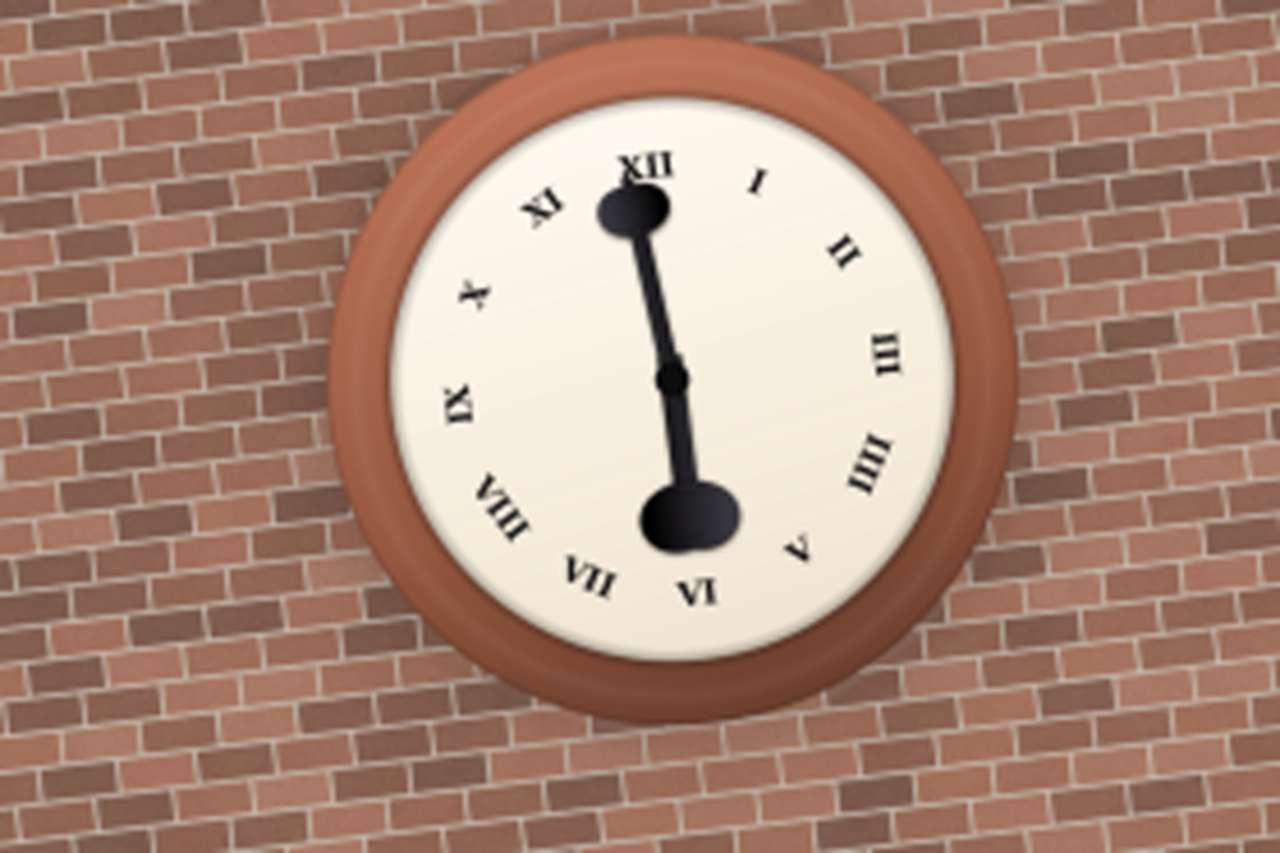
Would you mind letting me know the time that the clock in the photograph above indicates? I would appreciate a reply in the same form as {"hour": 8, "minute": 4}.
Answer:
{"hour": 5, "minute": 59}
